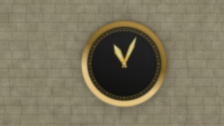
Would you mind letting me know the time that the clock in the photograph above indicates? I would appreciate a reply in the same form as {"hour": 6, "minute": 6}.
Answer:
{"hour": 11, "minute": 4}
